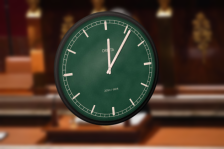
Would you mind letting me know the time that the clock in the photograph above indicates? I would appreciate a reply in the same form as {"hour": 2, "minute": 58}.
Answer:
{"hour": 12, "minute": 6}
